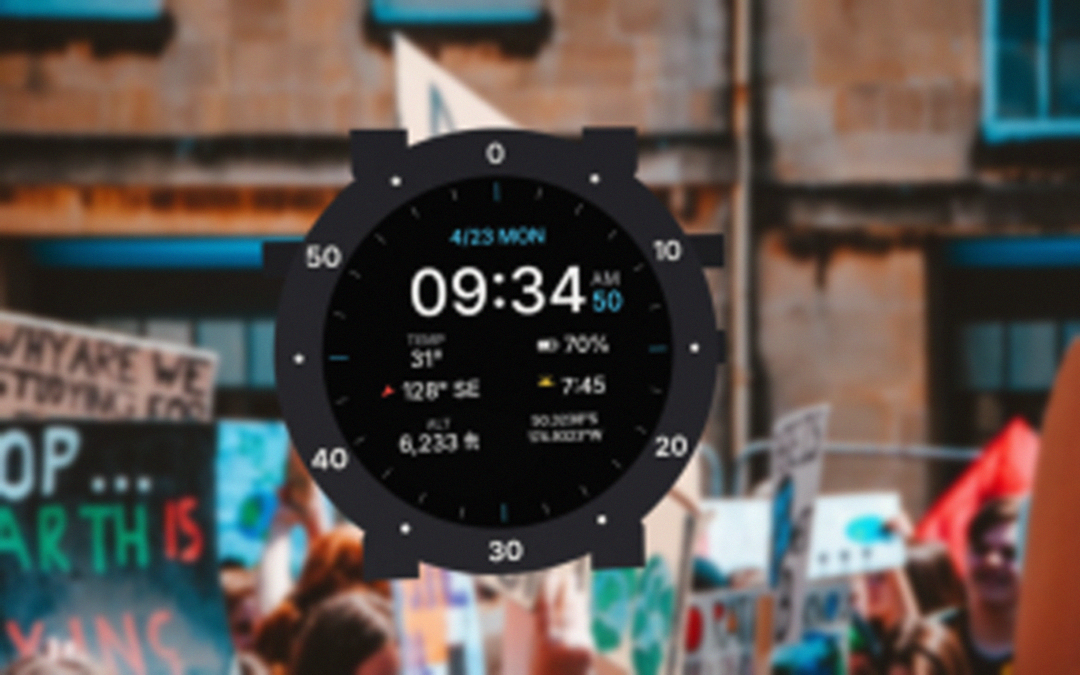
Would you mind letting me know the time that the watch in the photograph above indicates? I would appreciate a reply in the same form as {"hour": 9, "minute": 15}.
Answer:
{"hour": 9, "minute": 34}
